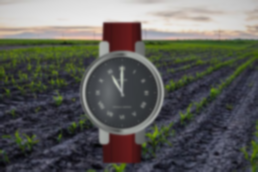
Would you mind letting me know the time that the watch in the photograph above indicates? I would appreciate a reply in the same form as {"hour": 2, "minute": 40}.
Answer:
{"hour": 11, "minute": 0}
